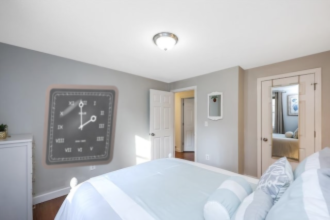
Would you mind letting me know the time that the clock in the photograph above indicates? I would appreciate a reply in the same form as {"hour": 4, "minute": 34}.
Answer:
{"hour": 1, "minute": 59}
